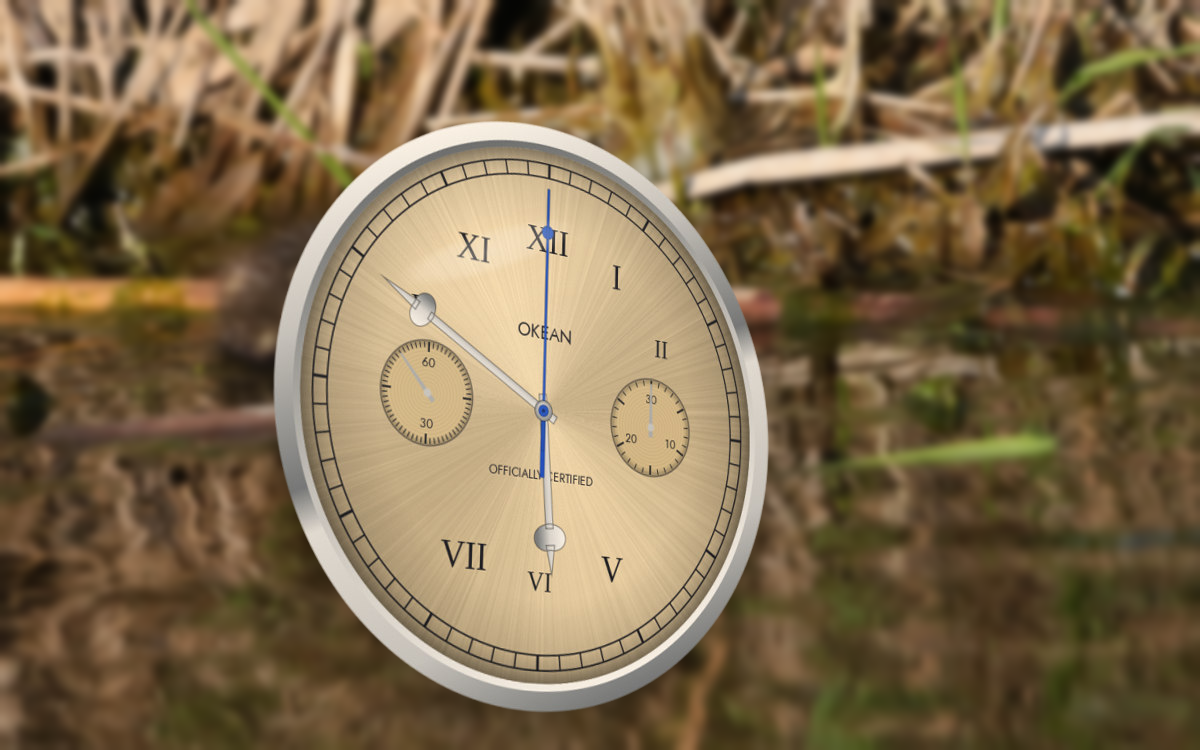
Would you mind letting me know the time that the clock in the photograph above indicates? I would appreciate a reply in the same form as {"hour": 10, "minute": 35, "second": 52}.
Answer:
{"hour": 5, "minute": 49, "second": 53}
